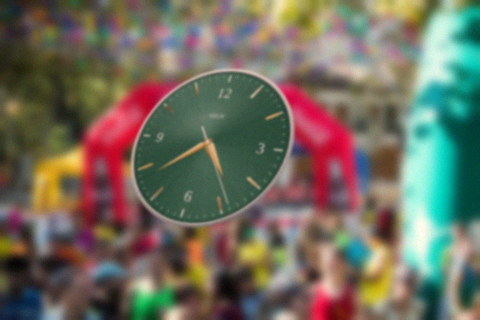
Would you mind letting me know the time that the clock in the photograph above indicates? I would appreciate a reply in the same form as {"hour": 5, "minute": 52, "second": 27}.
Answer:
{"hour": 4, "minute": 38, "second": 24}
